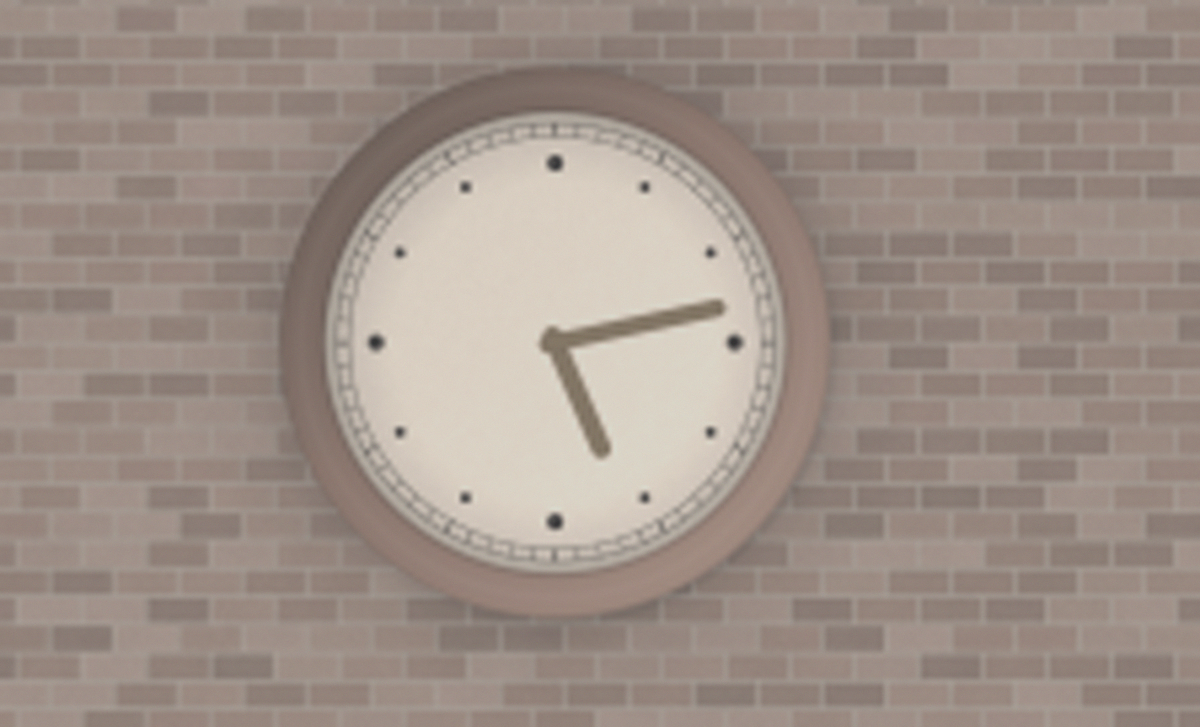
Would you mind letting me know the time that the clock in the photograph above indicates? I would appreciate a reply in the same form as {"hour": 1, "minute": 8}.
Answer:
{"hour": 5, "minute": 13}
